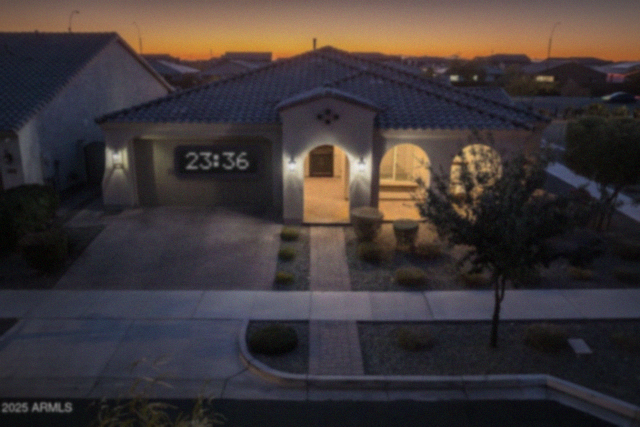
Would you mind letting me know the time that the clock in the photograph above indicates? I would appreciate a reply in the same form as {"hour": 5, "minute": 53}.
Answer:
{"hour": 23, "minute": 36}
